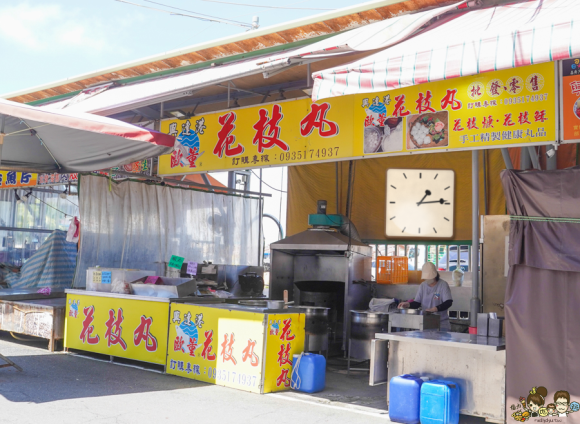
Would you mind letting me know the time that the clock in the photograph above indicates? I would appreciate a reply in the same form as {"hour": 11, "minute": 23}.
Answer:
{"hour": 1, "minute": 14}
